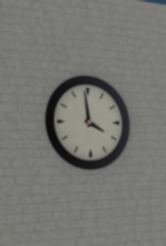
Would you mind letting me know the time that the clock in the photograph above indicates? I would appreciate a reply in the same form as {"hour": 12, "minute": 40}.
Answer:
{"hour": 3, "minute": 59}
